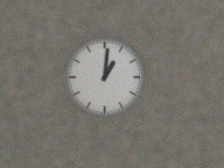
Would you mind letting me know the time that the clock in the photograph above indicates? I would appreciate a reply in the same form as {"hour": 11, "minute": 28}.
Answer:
{"hour": 1, "minute": 1}
